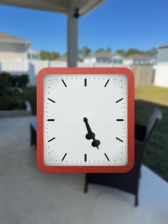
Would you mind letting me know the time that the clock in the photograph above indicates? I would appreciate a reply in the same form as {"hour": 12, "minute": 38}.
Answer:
{"hour": 5, "minute": 26}
